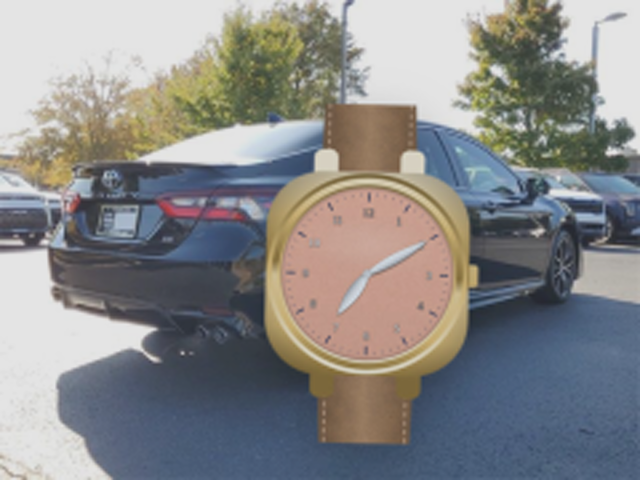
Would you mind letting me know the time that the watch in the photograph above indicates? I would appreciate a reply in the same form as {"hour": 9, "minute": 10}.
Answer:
{"hour": 7, "minute": 10}
